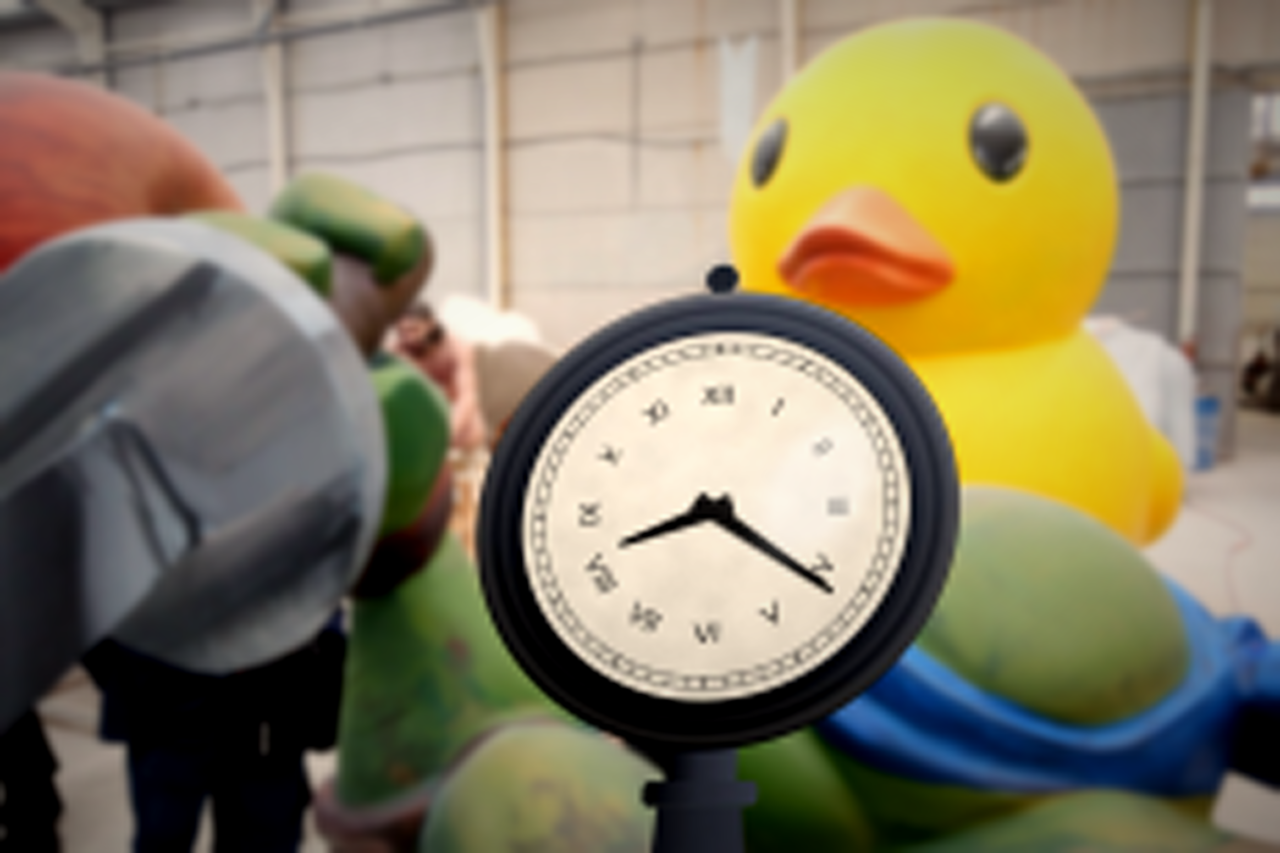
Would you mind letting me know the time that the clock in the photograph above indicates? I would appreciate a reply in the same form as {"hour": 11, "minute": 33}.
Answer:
{"hour": 8, "minute": 21}
